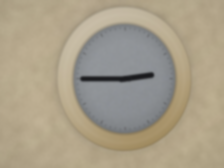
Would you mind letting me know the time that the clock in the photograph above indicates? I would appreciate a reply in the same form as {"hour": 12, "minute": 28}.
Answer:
{"hour": 2, "minute": 45}
